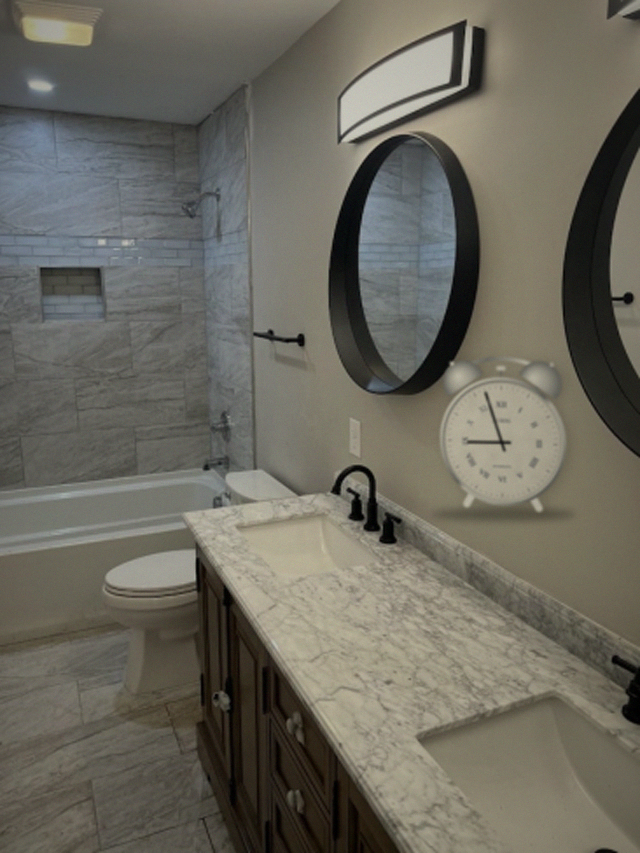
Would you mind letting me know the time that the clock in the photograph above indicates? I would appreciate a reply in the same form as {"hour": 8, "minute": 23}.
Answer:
{"hour": 8, "minute": 57}
